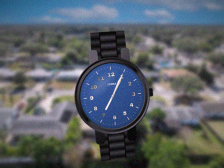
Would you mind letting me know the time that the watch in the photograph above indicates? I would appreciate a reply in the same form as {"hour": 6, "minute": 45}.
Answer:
{"hour": 7, "minute": 5}
